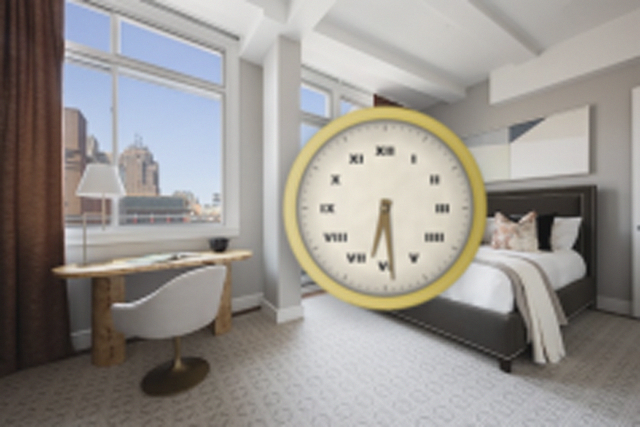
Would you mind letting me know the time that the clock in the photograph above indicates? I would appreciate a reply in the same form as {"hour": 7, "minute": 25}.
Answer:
{"hour": 6, "minute": 29}
